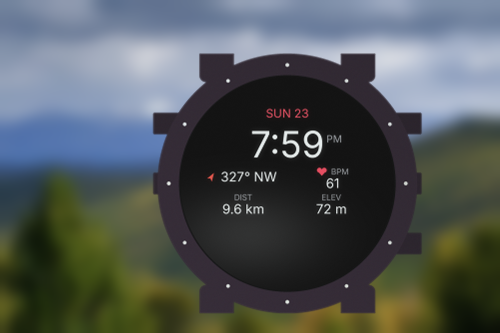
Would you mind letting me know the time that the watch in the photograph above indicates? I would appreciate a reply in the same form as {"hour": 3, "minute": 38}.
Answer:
{"hour": 7, "minute": 59}
